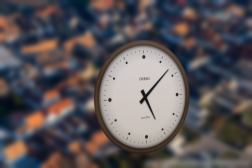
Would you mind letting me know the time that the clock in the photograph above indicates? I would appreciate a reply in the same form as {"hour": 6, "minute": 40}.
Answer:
{"hour": 5, "minute": 8}
